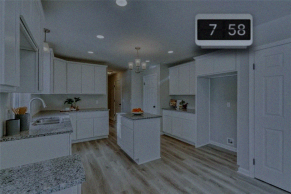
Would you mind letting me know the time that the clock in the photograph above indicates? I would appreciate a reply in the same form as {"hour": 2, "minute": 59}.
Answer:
{"hour": 7, "minute": 58}
